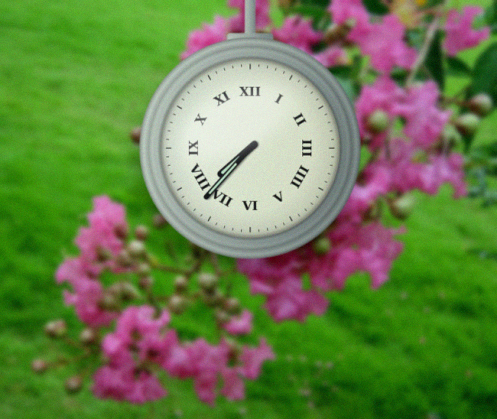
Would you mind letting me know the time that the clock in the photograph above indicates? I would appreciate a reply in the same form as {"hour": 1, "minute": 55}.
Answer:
{"hour": 7, "minute": 37}
